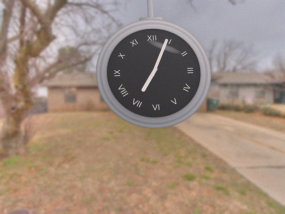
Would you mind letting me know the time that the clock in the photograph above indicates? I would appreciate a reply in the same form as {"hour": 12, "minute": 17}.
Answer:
{"hour": 7, "minute": 4}
